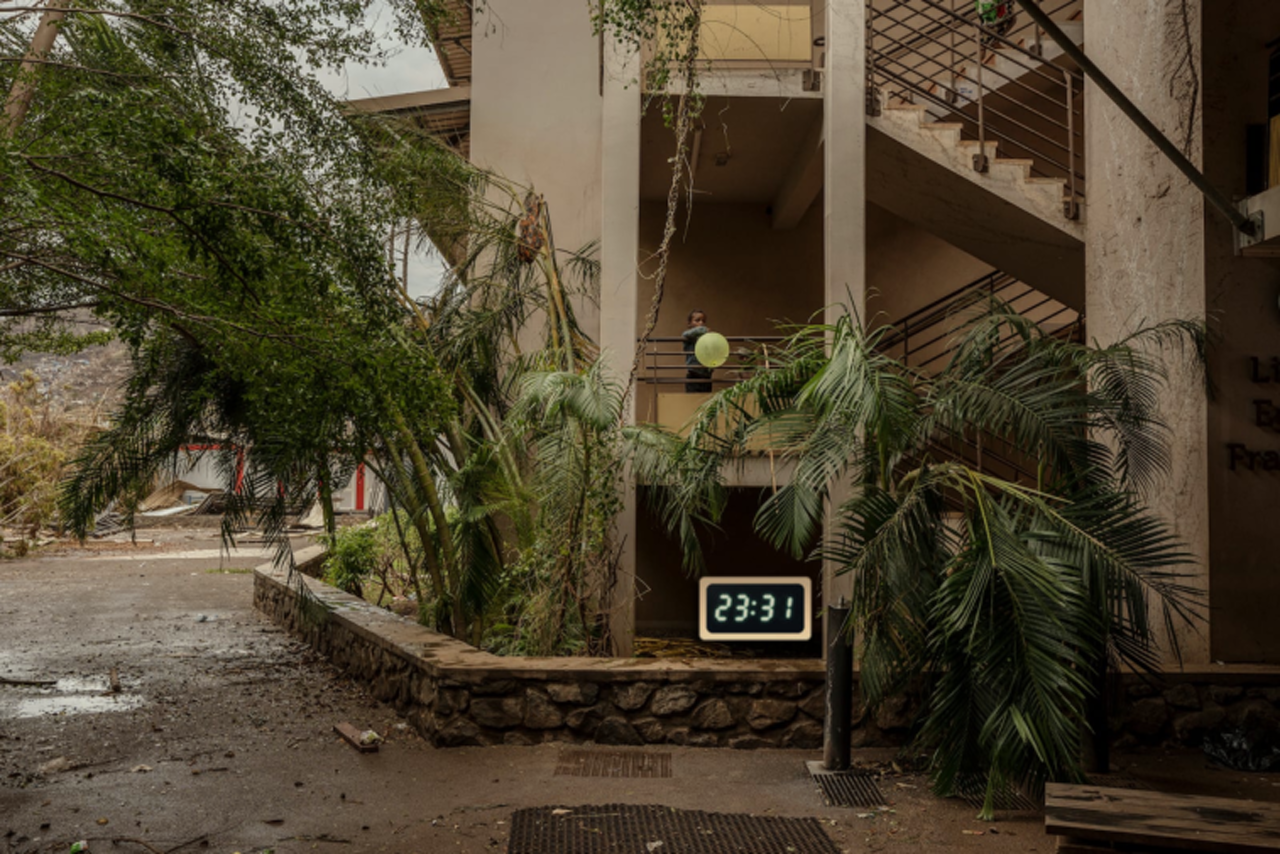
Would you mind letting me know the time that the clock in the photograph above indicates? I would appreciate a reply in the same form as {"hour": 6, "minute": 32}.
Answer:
{"hour": 23, "minute": 31}
